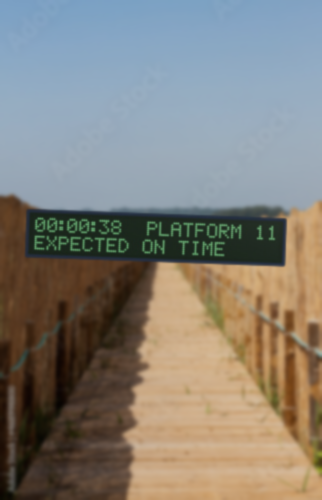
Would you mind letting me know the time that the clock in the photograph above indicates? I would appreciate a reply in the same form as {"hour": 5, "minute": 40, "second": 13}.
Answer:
{"hour": 0, "minute": 0, "second": 38}
